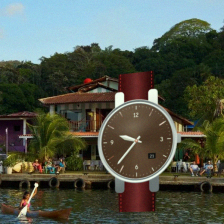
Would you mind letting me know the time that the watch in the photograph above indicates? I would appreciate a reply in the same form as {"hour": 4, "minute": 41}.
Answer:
{"hour": 9, "minute": 37}
